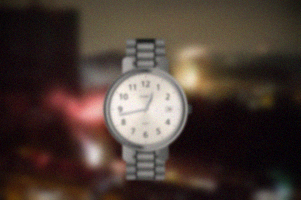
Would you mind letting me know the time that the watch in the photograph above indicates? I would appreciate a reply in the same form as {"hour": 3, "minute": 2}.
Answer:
{"hour": 12, "minute": 43}
